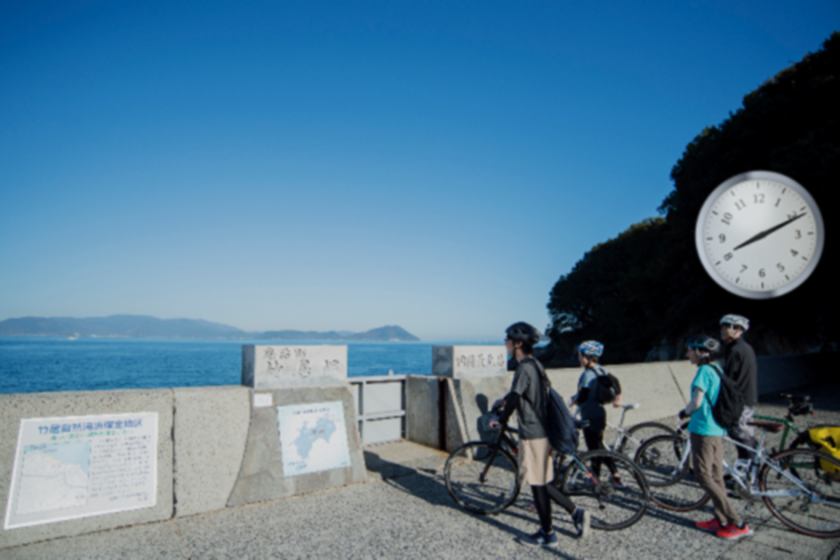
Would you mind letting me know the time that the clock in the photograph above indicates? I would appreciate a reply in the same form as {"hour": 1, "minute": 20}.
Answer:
{"hour": 8, "minute": 11}
